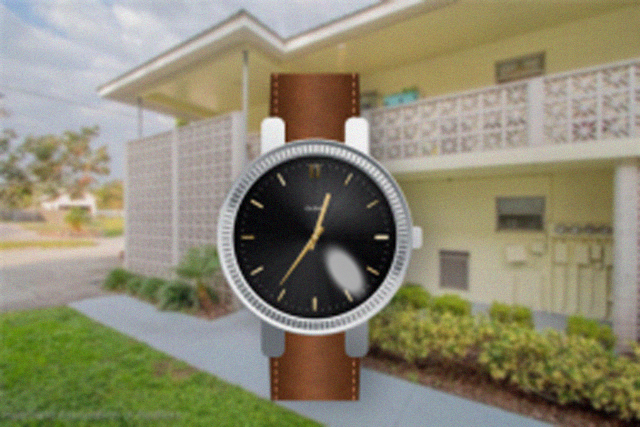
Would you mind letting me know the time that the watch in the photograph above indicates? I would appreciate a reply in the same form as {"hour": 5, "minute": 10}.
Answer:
{"hour": 12, "minute": 36}
